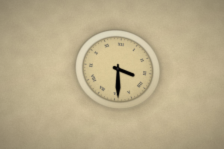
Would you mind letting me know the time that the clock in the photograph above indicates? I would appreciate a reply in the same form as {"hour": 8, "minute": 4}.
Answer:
{"hour": 3, "minute": 29}
